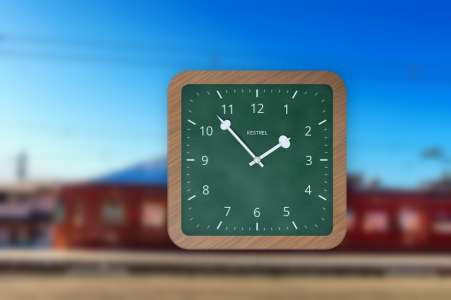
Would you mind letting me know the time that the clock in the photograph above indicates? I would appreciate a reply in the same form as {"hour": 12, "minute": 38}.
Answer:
{"hour": 1, "minute": 53}
